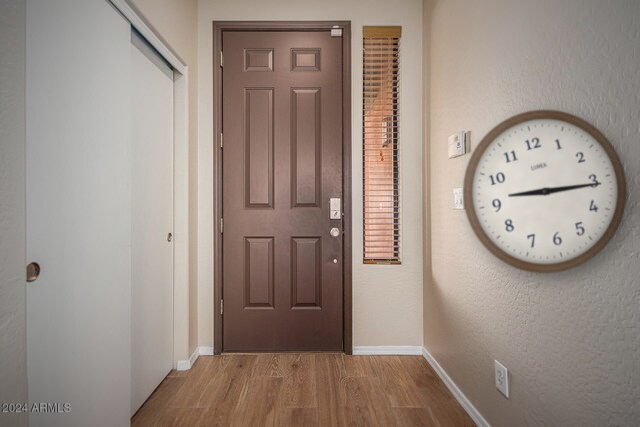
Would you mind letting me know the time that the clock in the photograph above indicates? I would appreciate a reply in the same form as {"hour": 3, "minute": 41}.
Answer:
{"hour": 9, "minute": 16}
